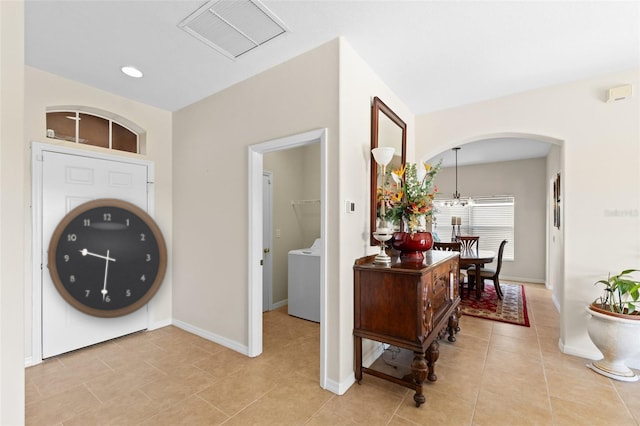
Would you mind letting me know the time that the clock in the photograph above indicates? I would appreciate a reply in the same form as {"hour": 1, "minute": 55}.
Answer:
{"hour": 9, "minute": 31}
